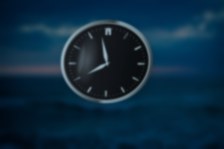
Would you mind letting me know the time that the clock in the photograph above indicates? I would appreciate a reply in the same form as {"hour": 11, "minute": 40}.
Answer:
{"hour": 7, "minute": 58}
